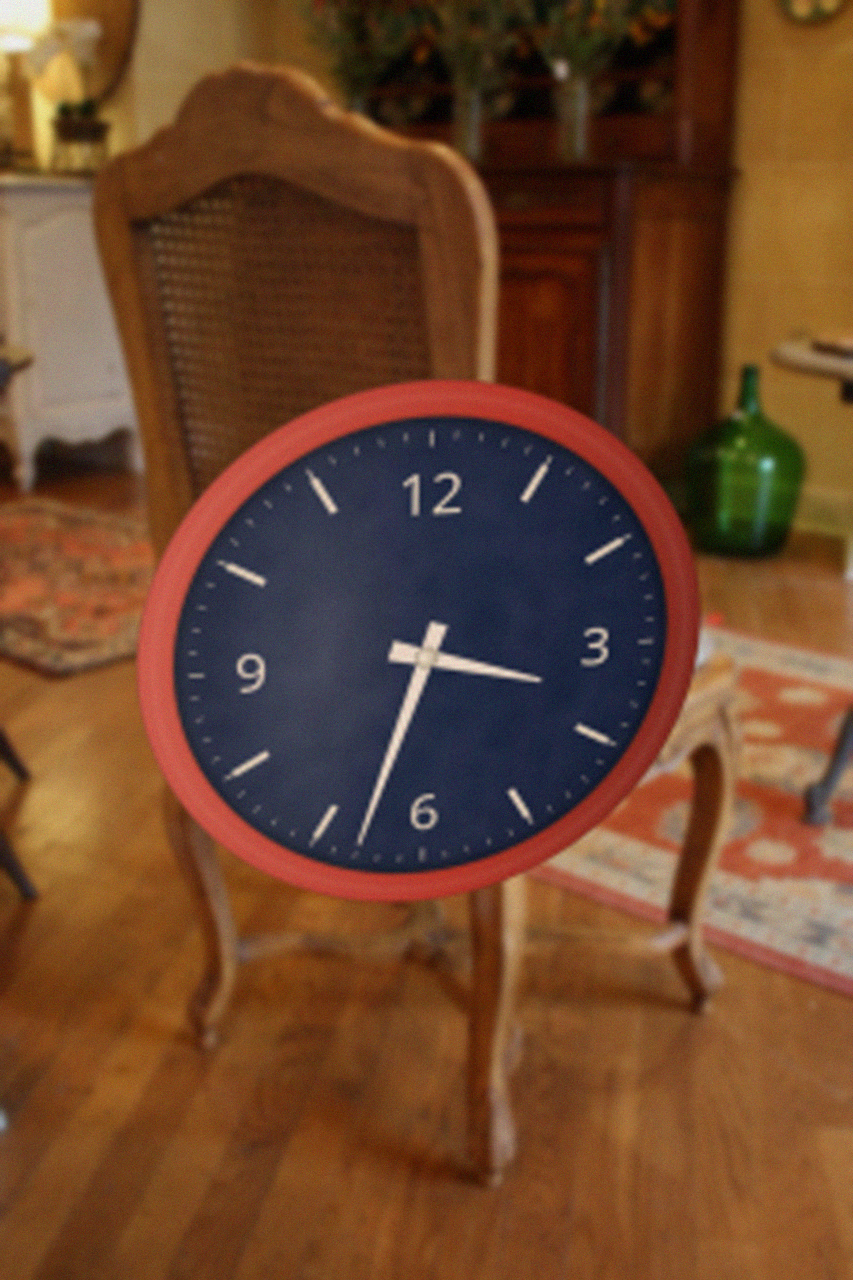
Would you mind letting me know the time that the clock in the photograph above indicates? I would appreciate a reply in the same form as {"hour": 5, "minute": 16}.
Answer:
{"hour": 3, "minute": 33}
